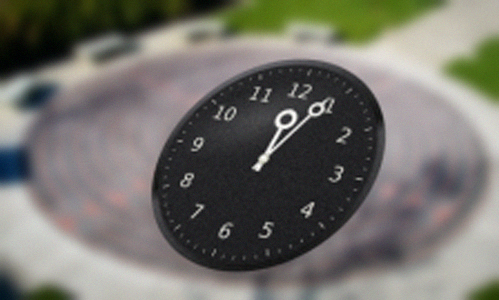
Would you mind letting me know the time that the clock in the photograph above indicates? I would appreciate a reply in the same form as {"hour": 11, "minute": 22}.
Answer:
{"hour": 12, "minute": 4}
